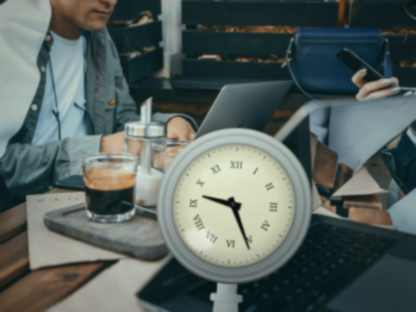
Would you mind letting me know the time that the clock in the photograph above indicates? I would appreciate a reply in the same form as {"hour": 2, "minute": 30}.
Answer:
{"hour": 9, "minute": 26}
